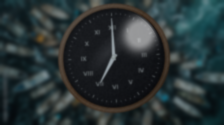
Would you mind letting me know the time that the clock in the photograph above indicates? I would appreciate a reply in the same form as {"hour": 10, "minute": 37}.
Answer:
{"hour": 7, "minute": 0}
